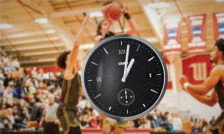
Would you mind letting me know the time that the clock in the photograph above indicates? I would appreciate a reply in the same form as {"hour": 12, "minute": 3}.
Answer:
{"hour": 1, "minute": 2}
